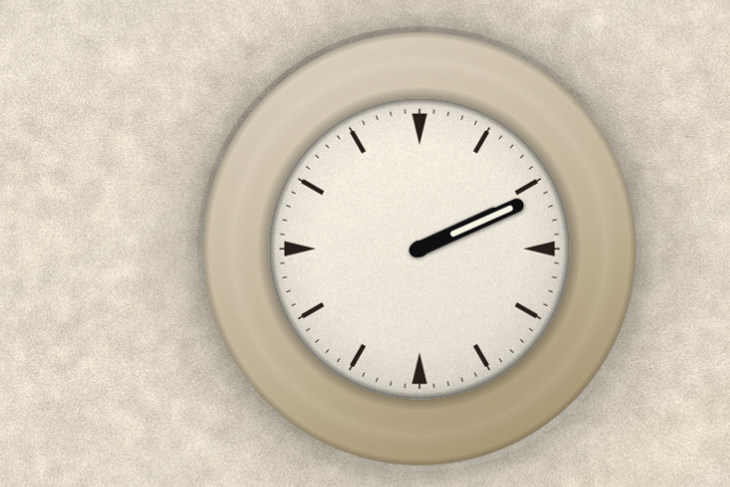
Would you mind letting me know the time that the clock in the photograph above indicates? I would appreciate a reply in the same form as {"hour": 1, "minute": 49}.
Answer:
{"hour": 2, "minute": 11}
